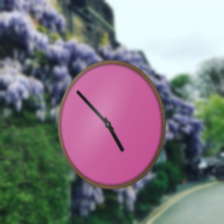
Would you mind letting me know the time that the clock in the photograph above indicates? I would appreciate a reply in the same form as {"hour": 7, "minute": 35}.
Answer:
{"hour": 4, "minute": 52}
